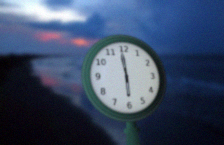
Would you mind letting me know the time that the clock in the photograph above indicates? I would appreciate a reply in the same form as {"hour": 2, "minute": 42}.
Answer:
{"hour": 5, "minute": 59}
